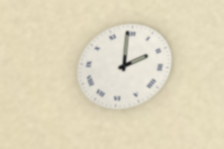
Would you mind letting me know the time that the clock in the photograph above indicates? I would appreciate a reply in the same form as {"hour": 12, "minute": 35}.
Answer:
{"hour": 1, "minute": 59}
